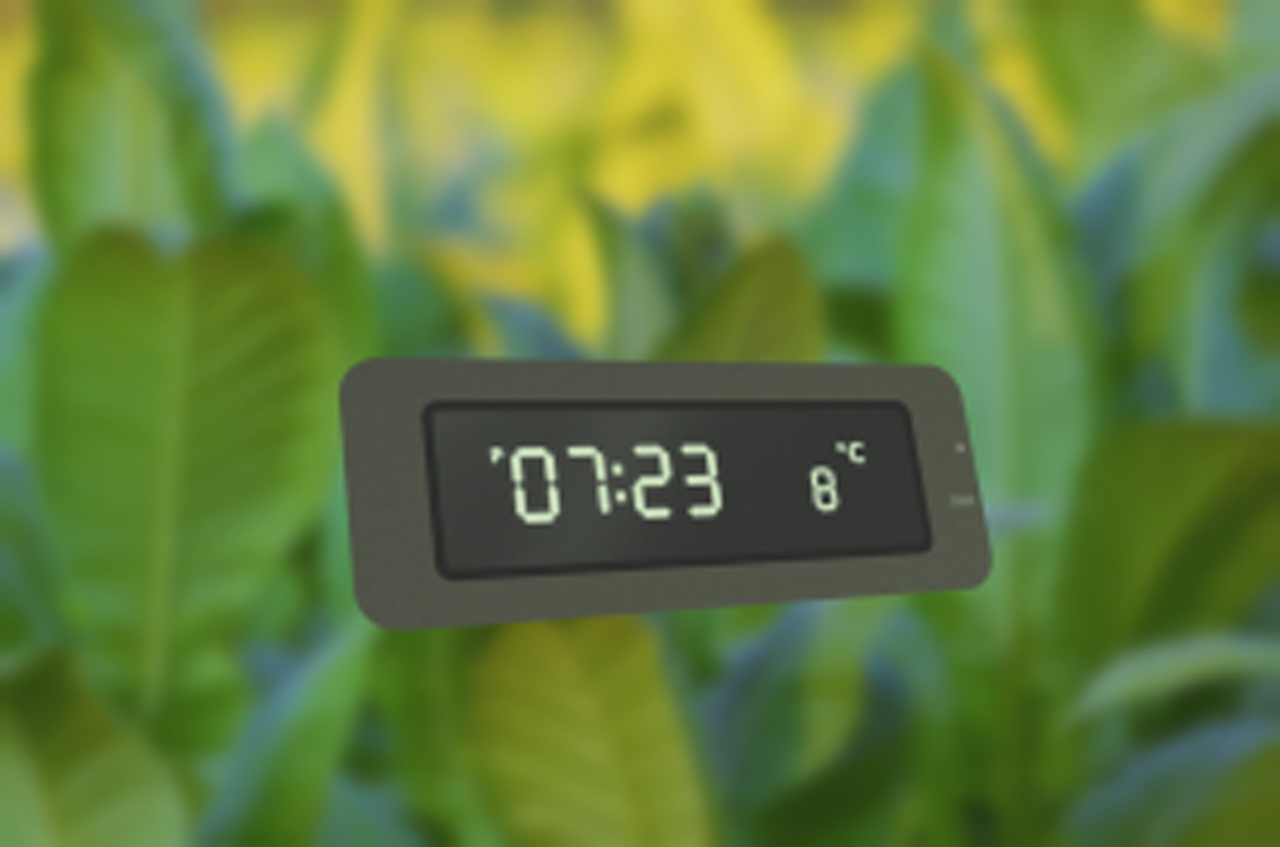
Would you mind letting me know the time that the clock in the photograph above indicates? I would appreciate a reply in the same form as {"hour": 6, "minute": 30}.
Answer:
{"hour": 7, "minute": 23}
